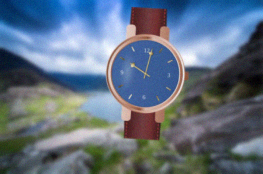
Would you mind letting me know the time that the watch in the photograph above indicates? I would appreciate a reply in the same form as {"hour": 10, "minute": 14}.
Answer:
{"hour": 10, "minute": 2}
